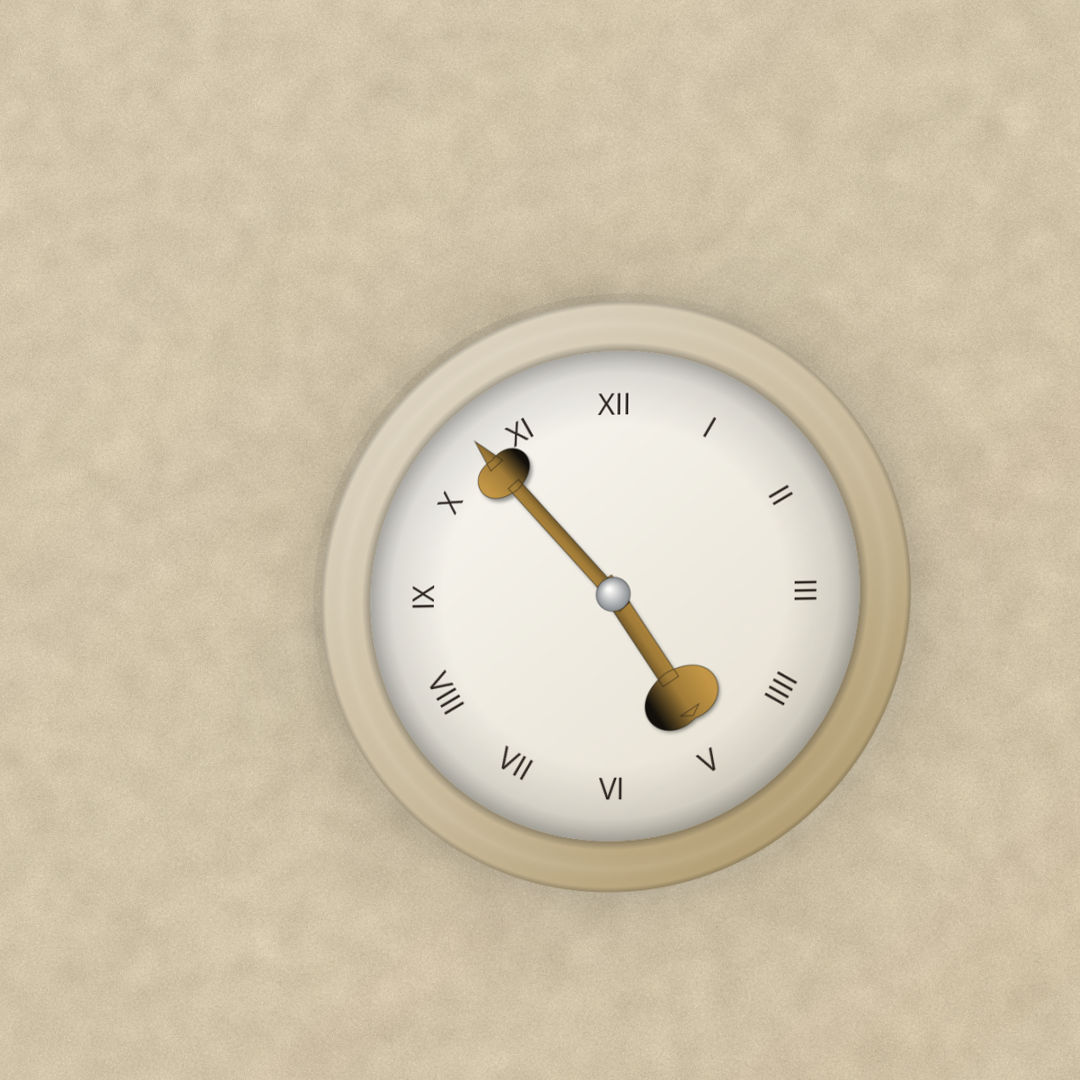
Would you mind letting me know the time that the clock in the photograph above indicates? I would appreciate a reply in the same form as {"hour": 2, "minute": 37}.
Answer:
{"hour": 4, "minute": 53}
